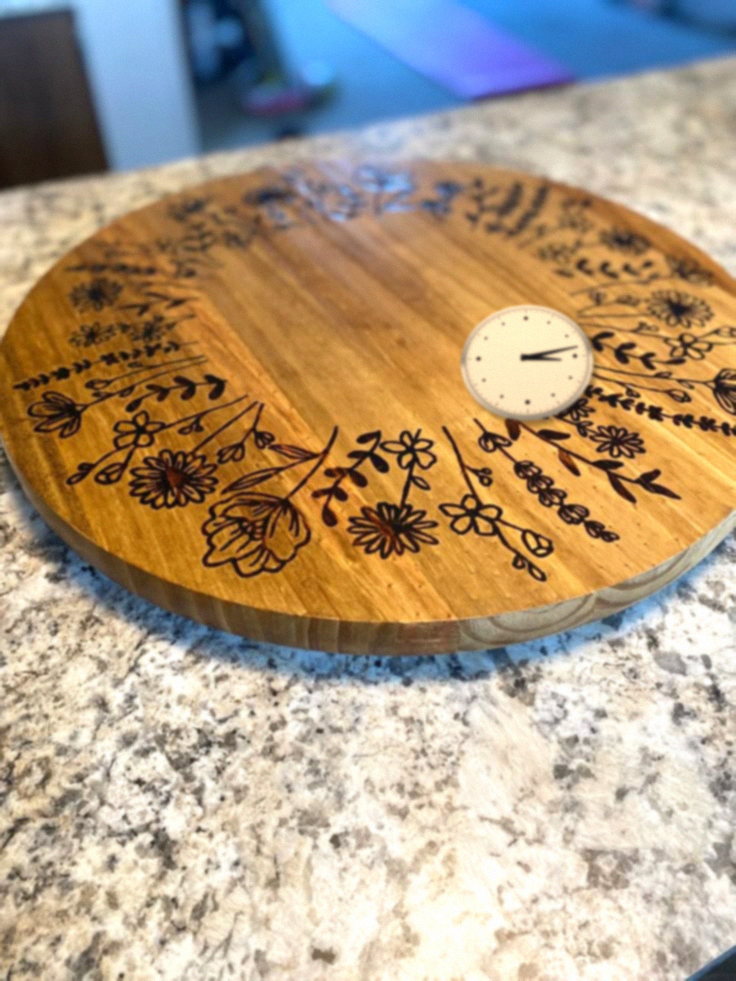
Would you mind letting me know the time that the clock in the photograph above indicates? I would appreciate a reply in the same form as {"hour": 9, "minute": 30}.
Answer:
{"hour": 3, "minute": 13}
